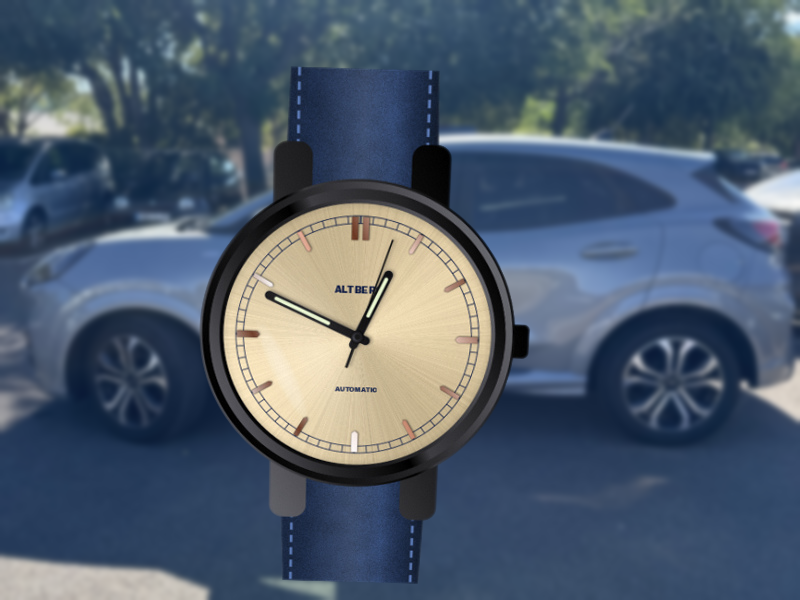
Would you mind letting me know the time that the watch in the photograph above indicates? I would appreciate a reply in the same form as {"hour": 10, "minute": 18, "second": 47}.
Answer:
{"hour": 12, "minute": 49, "second": 3}
